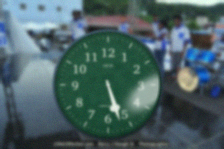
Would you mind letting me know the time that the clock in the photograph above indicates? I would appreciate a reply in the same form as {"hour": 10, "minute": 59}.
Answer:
{"hour": 5, "minute": 27}
